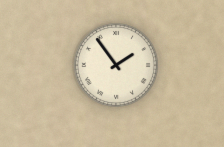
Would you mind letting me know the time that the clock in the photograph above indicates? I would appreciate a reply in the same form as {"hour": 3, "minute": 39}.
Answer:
{"hour": 1, "minute": 54}
